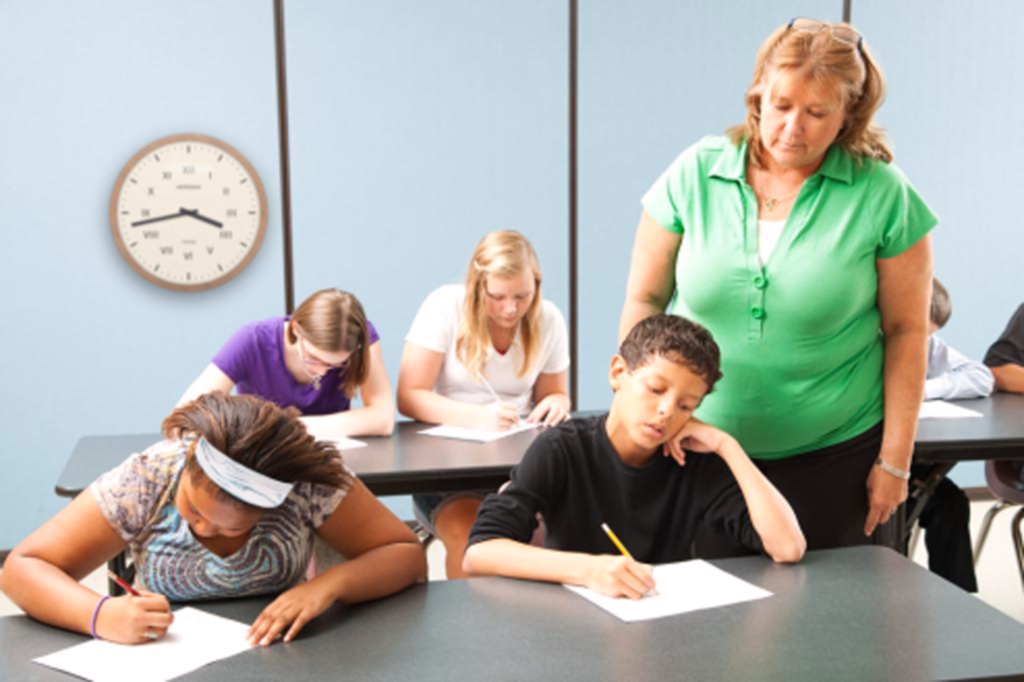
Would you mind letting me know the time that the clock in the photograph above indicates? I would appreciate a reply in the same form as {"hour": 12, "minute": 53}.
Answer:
{"hour": 3, "minute": 43}
